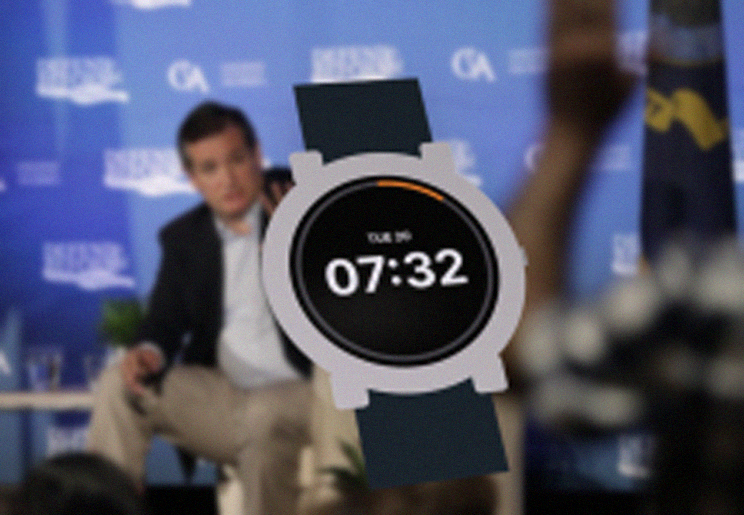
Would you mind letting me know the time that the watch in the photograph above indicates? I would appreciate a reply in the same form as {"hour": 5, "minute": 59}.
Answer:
{"hour": 7, "minute": 32}
